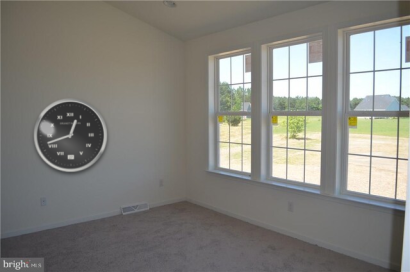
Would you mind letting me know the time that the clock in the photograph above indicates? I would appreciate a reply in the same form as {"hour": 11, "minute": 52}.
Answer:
{"hour": 12, "minute": 42}
